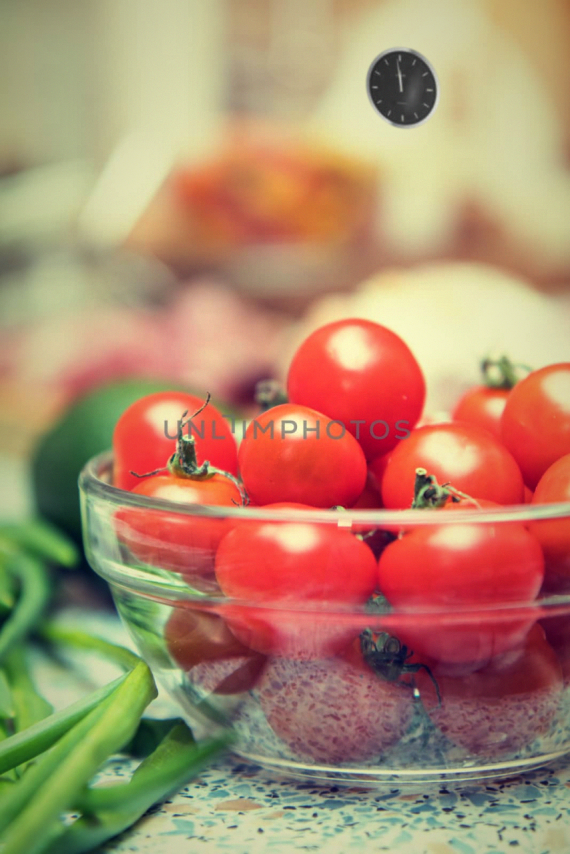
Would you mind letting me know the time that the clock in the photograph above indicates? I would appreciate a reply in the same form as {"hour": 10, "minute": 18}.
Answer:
{"hour": 11, "minute": 59}
